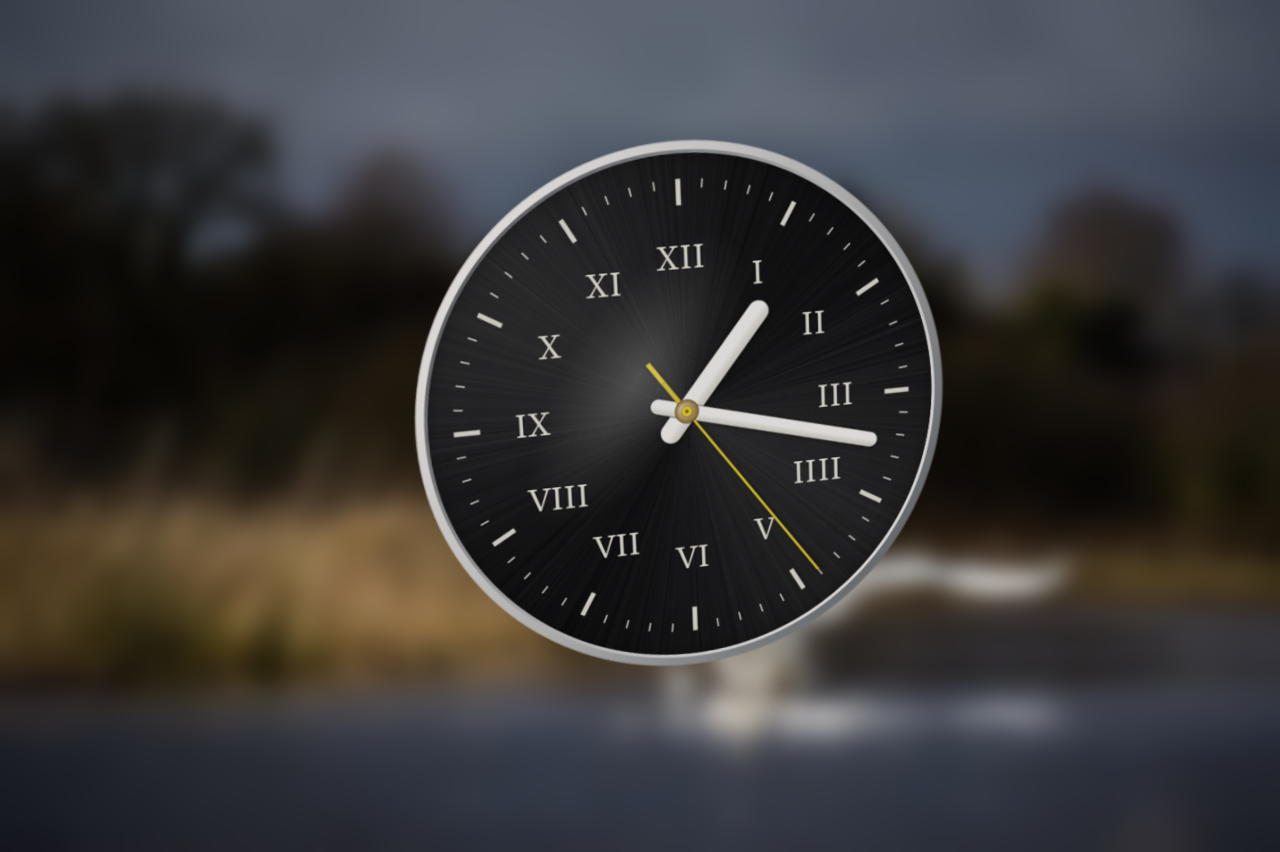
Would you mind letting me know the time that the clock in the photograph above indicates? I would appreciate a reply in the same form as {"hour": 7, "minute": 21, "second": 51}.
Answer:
{"hour": 1, "minute": 17, "second": 24}
